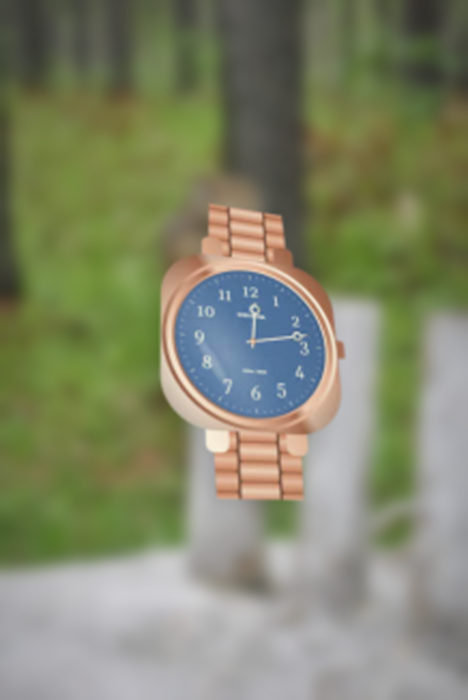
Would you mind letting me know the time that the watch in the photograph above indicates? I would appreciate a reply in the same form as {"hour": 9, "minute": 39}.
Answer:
{"hour": 12, "minute": 13}
